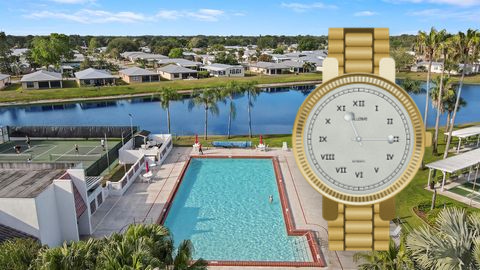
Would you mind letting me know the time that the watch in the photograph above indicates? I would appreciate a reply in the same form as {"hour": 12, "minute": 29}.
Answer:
{"hour": 11, "minute": 15}
